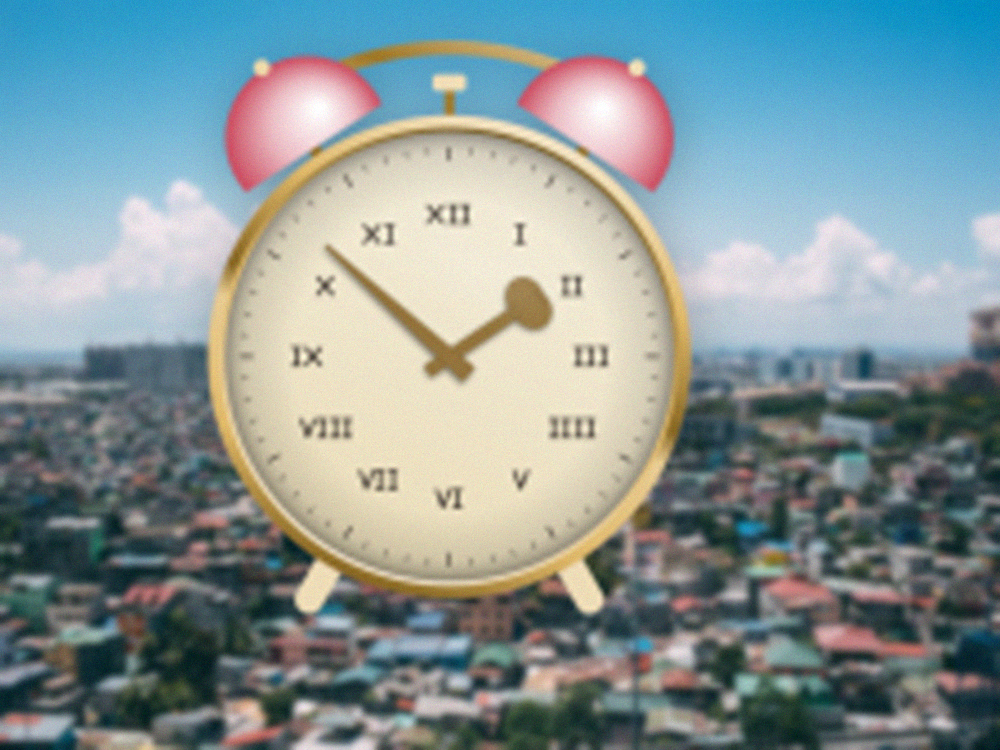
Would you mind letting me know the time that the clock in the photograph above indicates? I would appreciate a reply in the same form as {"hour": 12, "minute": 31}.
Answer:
{"hour": 1, "minute": 52}
